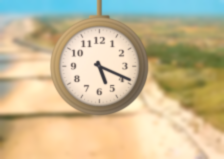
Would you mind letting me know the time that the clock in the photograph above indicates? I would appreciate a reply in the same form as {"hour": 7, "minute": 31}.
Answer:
{"hour": 5, "minute": 19}
